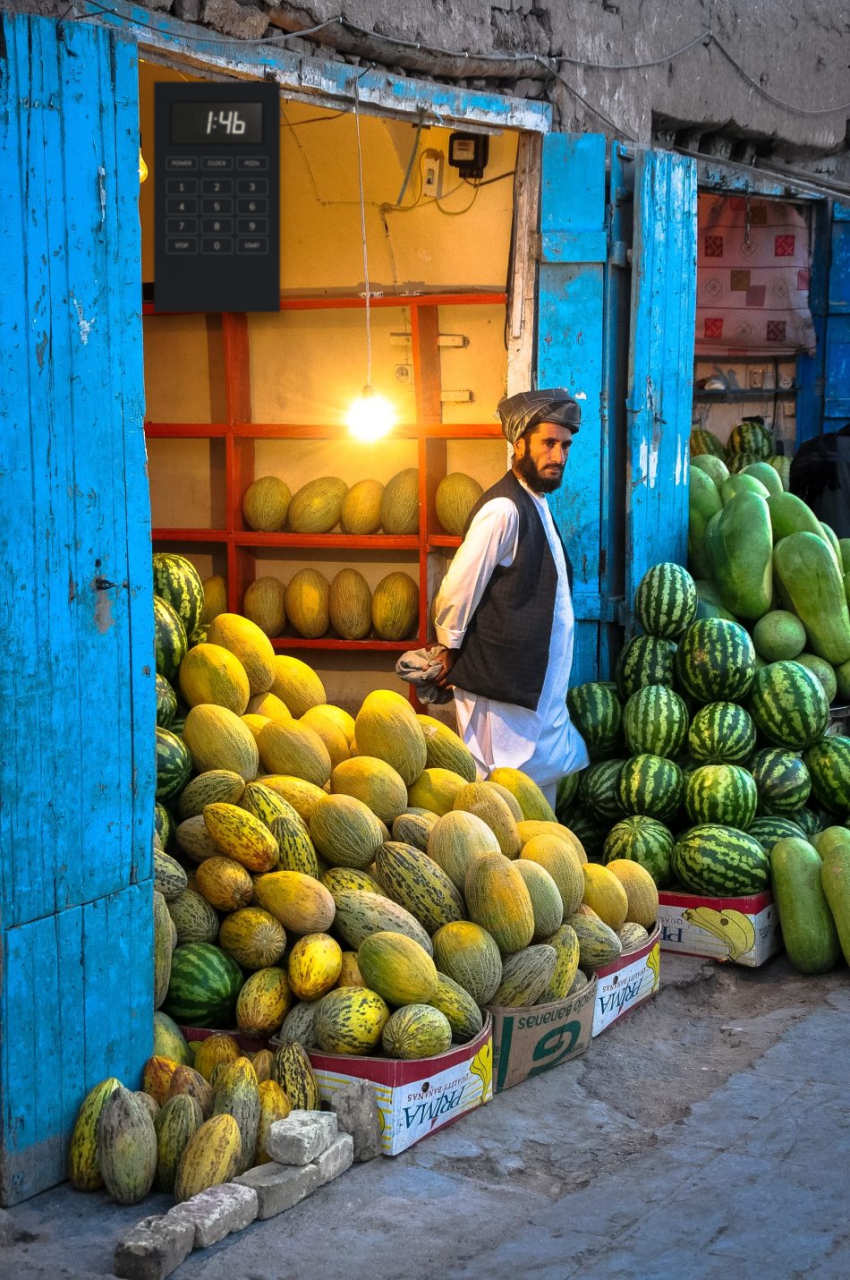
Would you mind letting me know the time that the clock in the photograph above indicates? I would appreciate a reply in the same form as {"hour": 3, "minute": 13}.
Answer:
{"hour": 1, "minute": 46}
